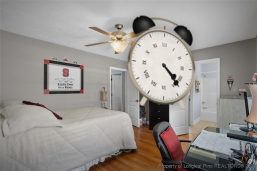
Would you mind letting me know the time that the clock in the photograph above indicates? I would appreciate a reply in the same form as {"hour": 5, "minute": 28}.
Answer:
{"hour": 4, "minute": 23}
